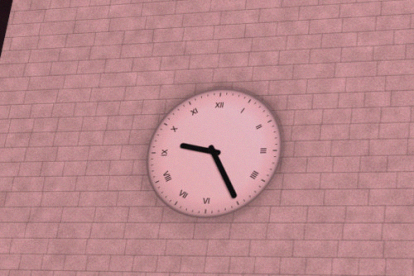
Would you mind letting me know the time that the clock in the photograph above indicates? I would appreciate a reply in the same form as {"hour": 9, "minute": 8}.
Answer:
{"hour": 9, "minute": 25}
